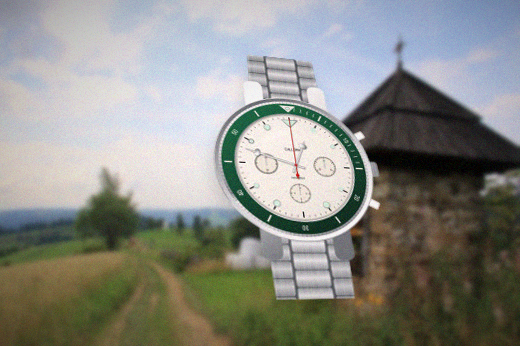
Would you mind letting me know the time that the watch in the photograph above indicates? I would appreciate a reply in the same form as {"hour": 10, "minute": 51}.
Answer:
{"hour": 12, "minute": 48}
